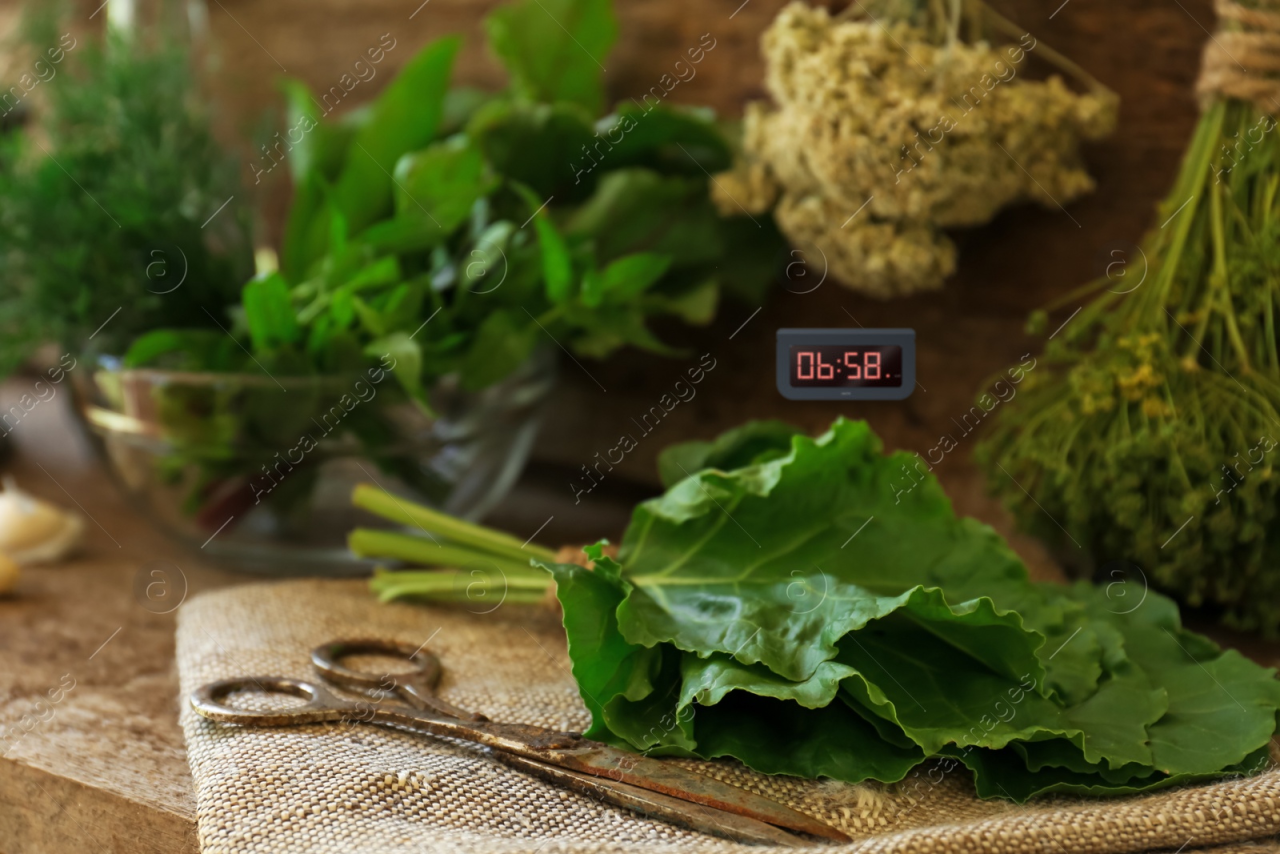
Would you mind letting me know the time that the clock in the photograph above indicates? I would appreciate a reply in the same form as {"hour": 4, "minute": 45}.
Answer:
{"hour": 6, "minute": 58}
